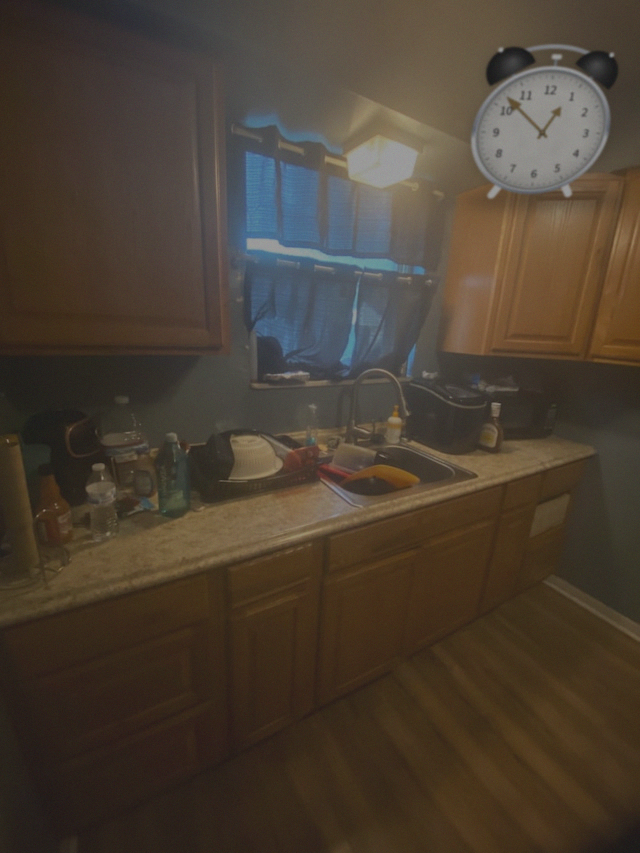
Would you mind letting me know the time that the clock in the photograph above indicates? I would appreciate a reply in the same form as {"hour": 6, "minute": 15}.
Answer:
{"hour": 12, "minute": 52}
